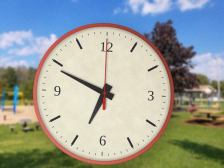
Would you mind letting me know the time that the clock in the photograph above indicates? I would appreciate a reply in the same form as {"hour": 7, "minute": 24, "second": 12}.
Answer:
{"hour": 6, "minute": 49, "second": 0}
